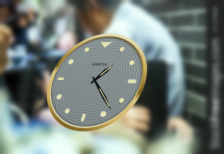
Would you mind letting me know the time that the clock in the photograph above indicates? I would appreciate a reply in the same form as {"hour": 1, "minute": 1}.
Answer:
{"hour": 1, "minute": 23}
